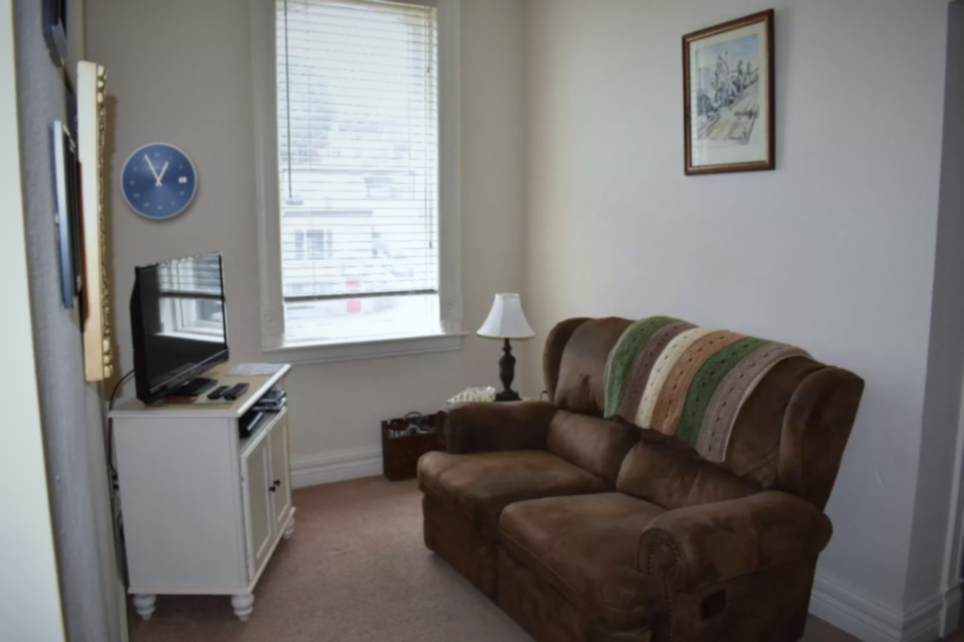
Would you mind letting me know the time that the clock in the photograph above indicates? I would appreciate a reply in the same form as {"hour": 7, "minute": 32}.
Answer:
{"hour": 12, "minute": 56}
